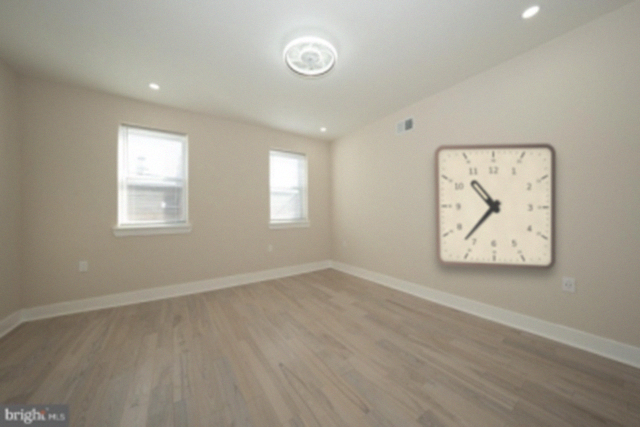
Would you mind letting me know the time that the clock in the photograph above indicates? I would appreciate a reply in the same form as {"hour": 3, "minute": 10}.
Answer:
{"hour": 10, "minute": 37}
